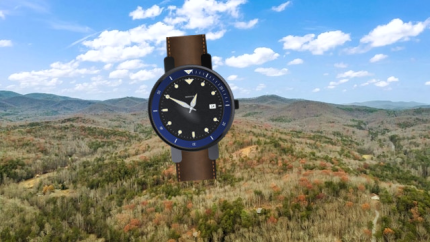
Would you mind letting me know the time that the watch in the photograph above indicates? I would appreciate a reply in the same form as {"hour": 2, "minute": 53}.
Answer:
{"hour": 12, "minute": 50}
